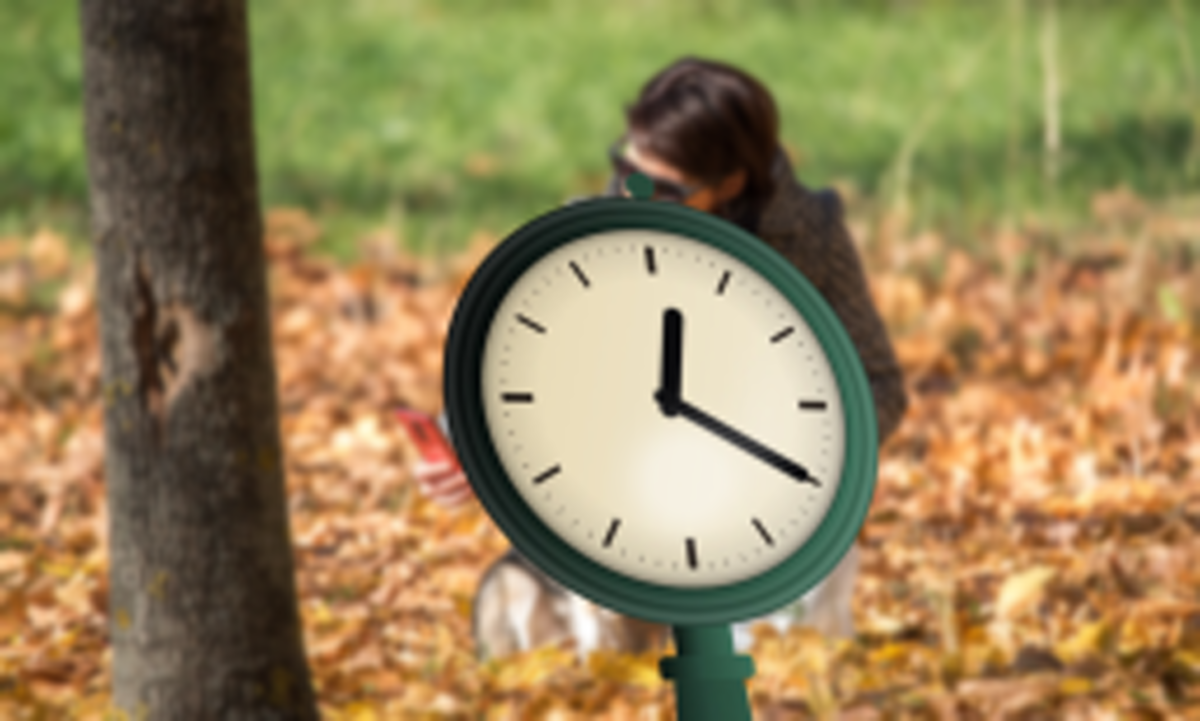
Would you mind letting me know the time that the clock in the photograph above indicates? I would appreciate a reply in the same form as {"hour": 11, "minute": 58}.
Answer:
{"hour": 12, "minute": 20}
